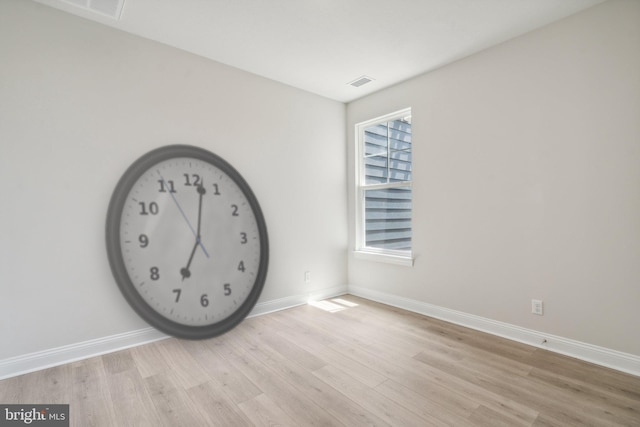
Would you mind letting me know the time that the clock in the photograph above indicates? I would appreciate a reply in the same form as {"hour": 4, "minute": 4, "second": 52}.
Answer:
{"hour": 7, "minute": 1, "second": 55}
